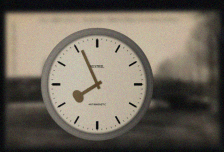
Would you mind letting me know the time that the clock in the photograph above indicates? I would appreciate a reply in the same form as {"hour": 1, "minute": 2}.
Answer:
{"hour": 7, "minute": 56}
